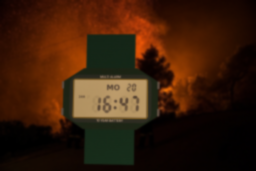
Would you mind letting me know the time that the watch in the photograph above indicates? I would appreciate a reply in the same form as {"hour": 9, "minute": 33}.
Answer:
{"hour": 16, "minute": 47}
